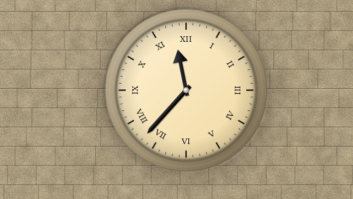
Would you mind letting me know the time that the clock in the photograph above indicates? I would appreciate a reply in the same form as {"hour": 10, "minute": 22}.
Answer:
{"hour": 11, "minute": 37}
